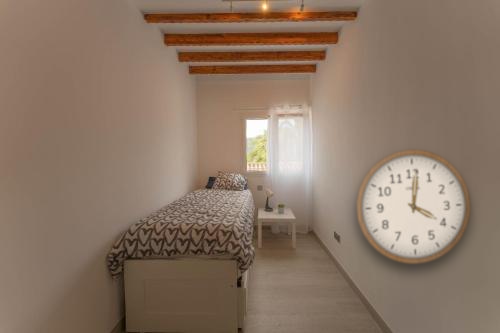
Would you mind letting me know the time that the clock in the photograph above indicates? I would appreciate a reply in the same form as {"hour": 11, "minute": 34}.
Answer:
{"hour": 4, "minute": 1}
